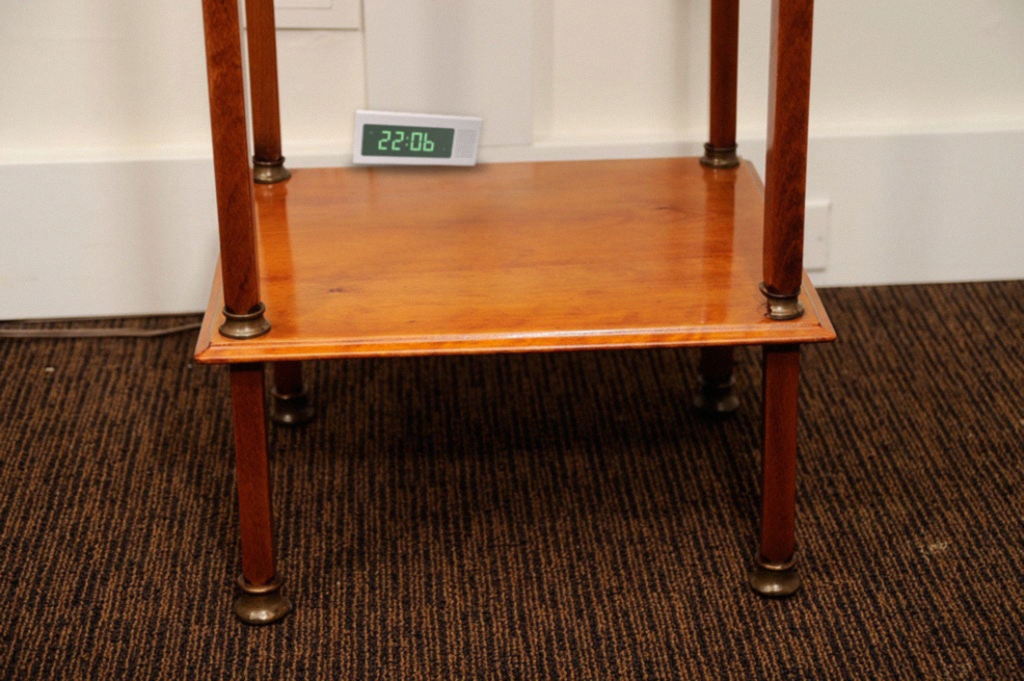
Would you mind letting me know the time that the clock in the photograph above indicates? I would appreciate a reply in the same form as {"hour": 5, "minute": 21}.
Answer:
{"hour": 22, "minute": 6}
